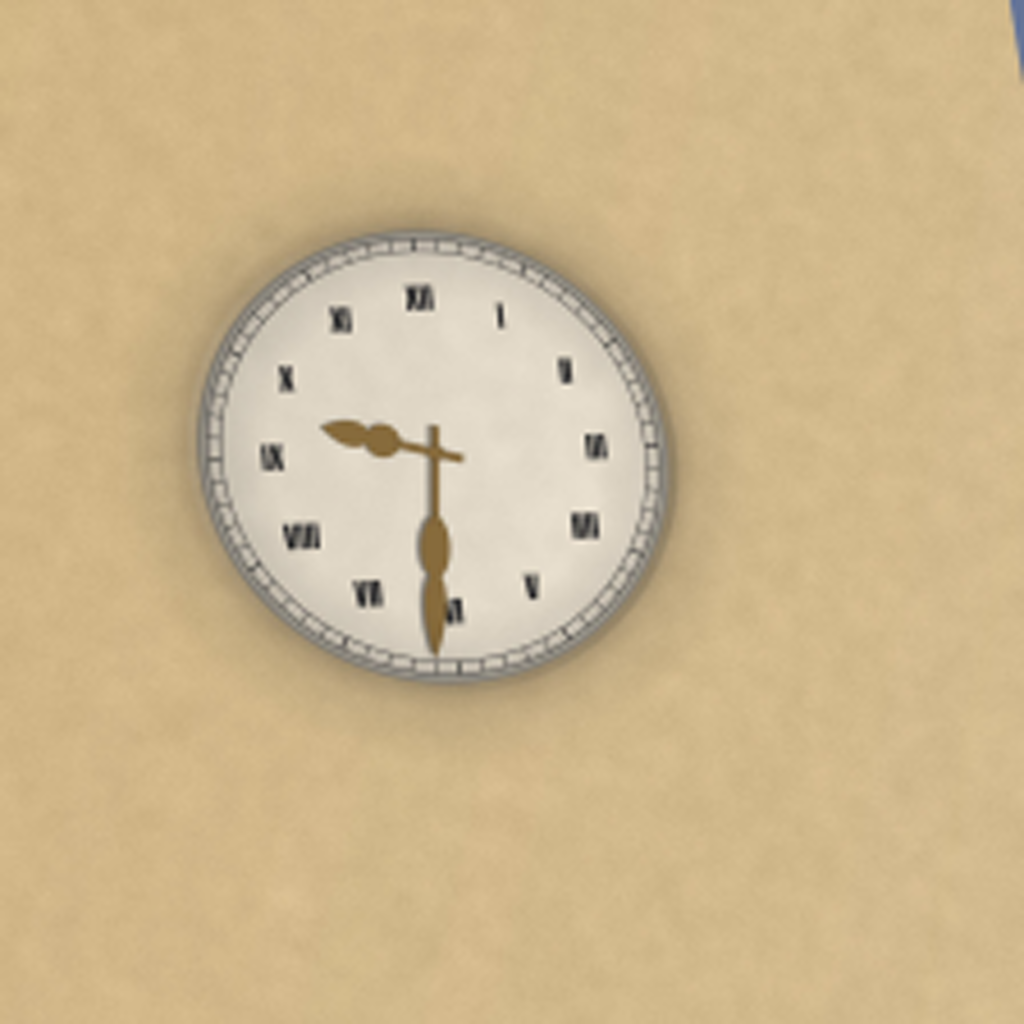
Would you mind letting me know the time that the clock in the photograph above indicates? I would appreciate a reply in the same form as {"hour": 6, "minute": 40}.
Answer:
{"hour": 9, "minute": 31}
